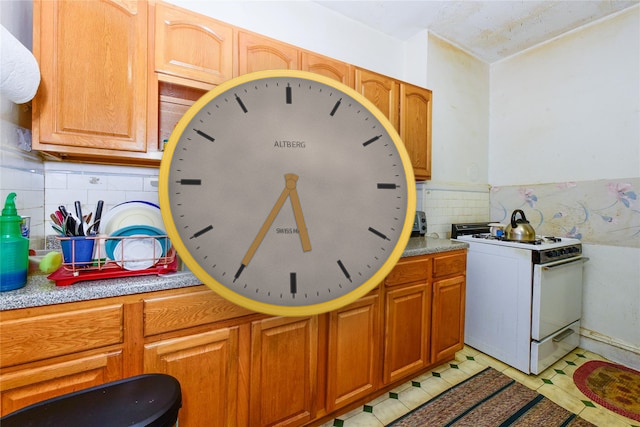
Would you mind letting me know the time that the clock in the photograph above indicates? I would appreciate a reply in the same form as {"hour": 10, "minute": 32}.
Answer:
{"hour": 5, "minute": 35}
